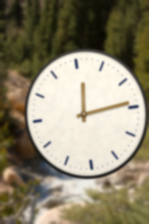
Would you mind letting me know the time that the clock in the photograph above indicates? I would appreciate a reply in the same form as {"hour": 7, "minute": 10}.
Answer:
{"hour": 12, "minute": 14}
